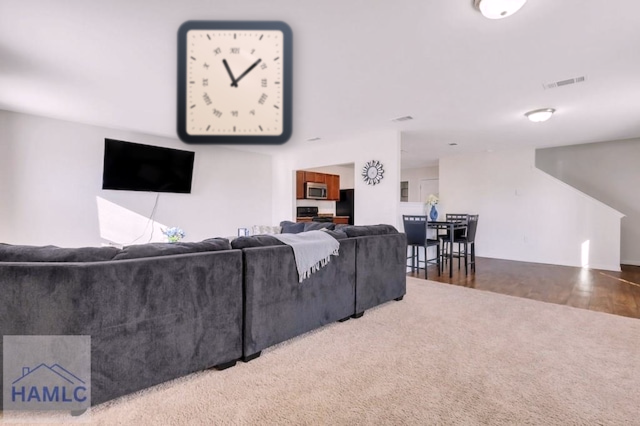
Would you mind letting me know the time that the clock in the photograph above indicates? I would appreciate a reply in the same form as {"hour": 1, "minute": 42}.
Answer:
{"hour": 11, "minute": 8}
